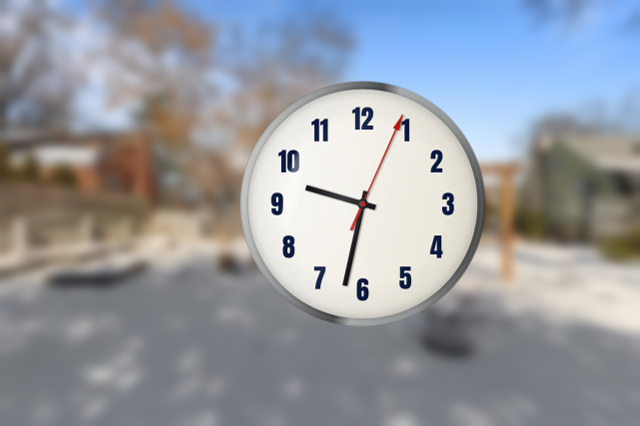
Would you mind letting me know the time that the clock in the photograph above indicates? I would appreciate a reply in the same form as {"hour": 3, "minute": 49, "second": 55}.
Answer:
{"hour": 9, "minute": 32, "second": 4}
